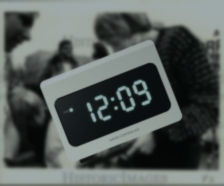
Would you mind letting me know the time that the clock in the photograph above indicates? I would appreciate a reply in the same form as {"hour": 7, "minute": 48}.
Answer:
{"hour": 12, "minute": 9}
